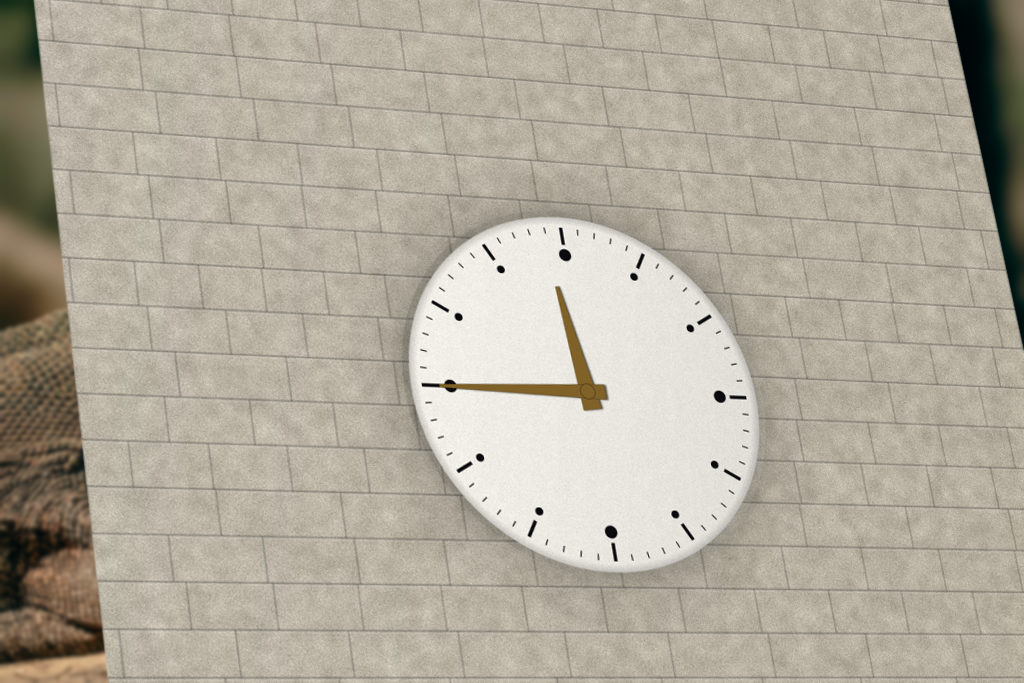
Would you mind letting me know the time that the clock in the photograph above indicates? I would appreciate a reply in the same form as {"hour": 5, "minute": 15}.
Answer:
{"hour": 11, "minute": 45}
